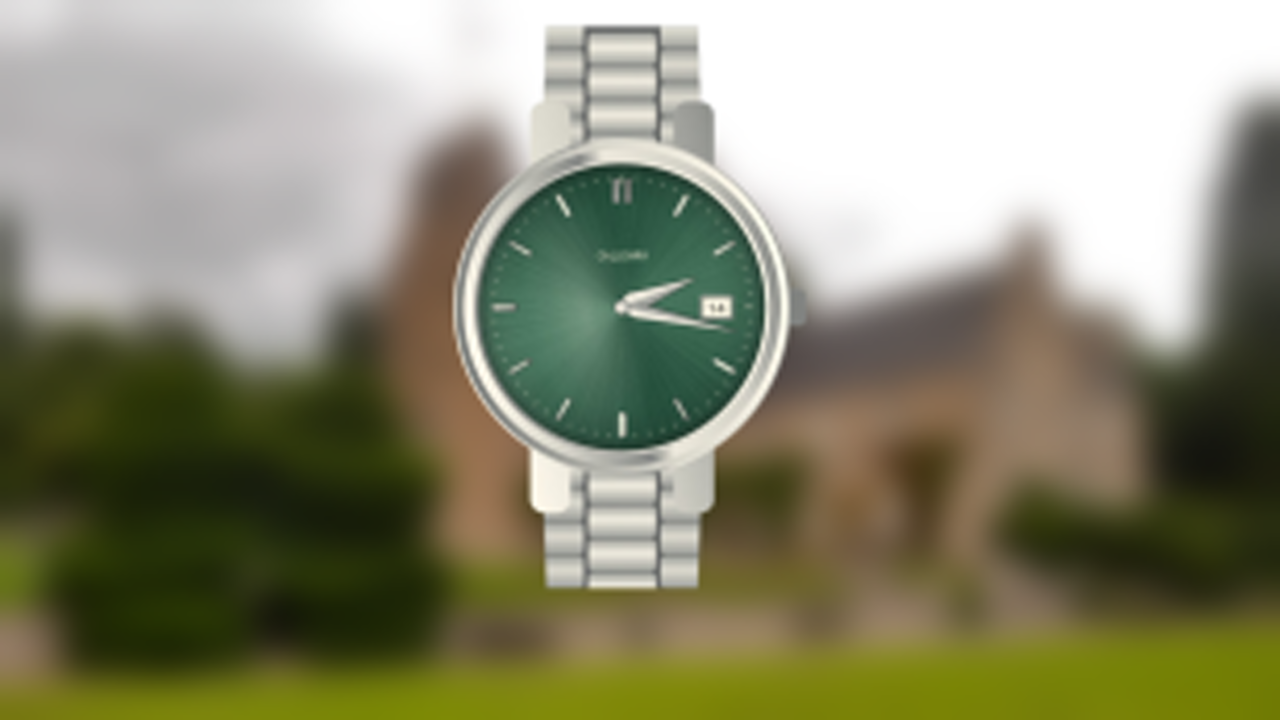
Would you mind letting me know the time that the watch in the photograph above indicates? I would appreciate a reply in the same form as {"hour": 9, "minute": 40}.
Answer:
{"hour": 2, "minute": 17}
